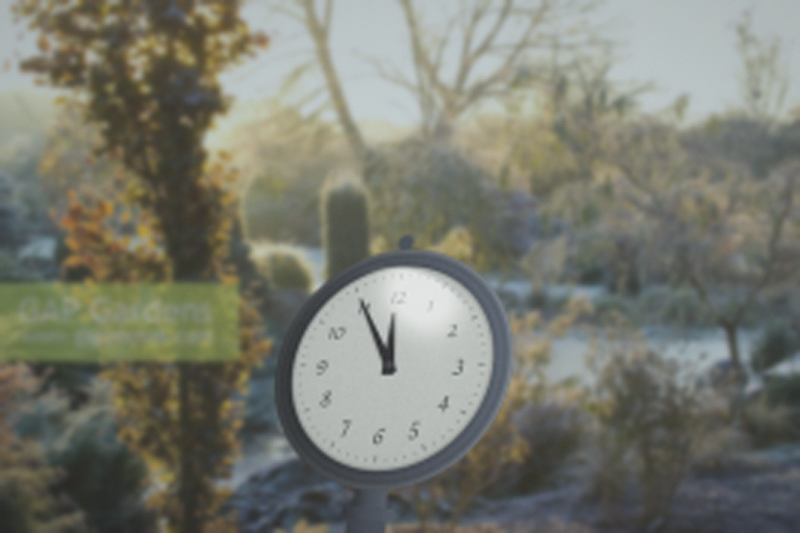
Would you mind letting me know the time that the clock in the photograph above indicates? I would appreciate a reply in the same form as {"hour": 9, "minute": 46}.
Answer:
{"hour": 11, "minute": 55}
